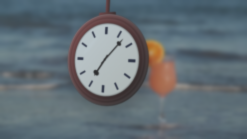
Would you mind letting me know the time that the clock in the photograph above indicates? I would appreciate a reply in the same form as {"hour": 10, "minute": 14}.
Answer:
{"hour": 7, "minute": 7}
